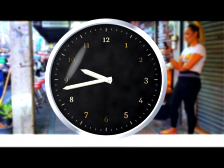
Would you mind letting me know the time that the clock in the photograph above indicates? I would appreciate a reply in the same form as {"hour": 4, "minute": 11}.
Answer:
{"hour": 9, "minute": 43}
